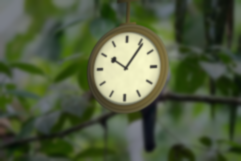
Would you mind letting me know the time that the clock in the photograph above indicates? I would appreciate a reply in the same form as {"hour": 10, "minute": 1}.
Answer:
{"hour": 10, "minute": 6}
